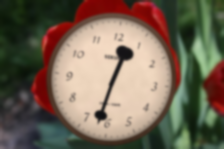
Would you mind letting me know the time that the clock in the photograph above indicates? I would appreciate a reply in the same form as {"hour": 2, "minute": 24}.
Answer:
{"hour": 12, "minute": 32}
